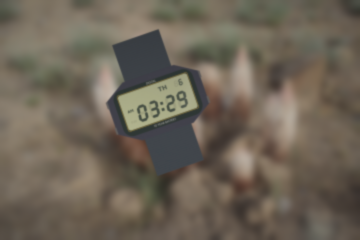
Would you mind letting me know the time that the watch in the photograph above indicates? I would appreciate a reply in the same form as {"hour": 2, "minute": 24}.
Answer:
{"hour": 3, "minute": 29}
